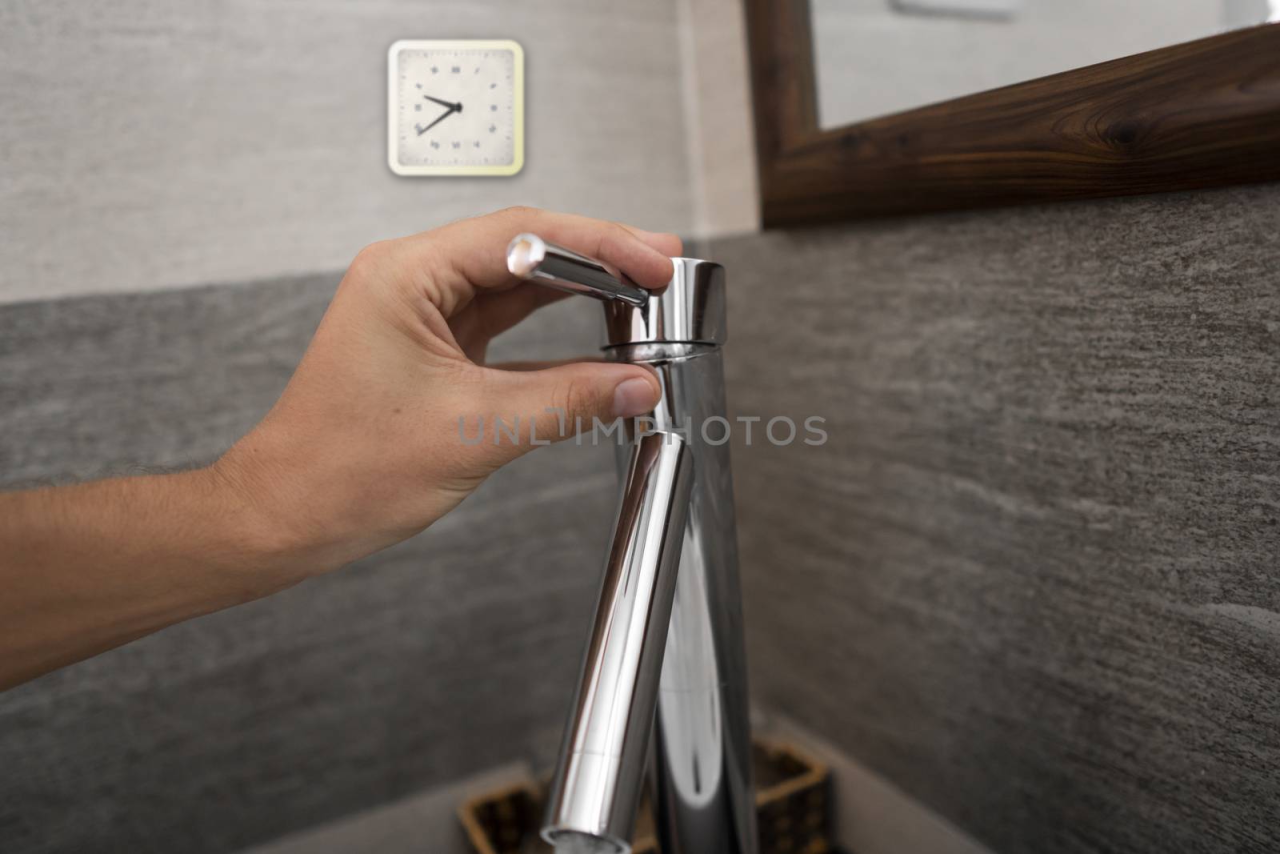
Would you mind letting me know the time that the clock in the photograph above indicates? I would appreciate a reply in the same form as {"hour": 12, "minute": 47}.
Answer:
{"hour": 9, "minute": 39}
